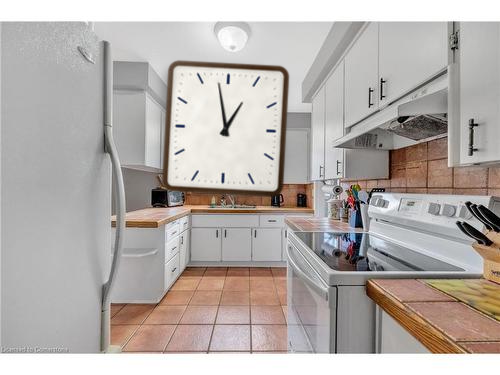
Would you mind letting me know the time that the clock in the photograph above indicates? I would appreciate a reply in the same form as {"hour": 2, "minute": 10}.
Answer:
{"hour": 12, "minute": 58}
